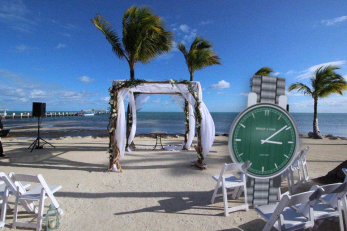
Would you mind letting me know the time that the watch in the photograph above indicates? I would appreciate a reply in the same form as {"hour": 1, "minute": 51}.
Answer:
{"hour": 3, "minute": 9}
